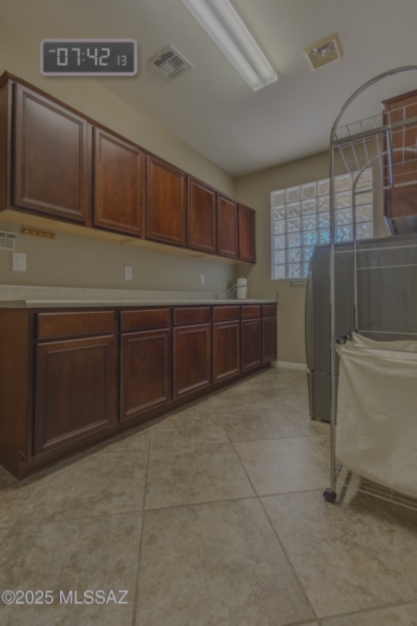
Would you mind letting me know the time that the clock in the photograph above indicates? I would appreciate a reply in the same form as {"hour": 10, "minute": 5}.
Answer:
{"hour": 7, "minute": 42}
